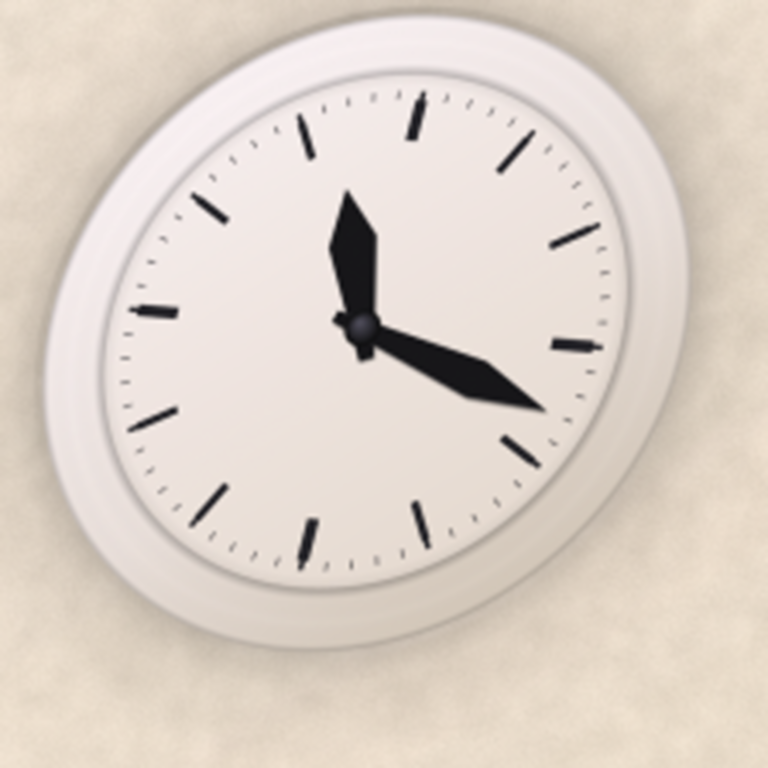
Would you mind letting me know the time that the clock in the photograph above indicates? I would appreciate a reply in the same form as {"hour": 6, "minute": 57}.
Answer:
{"hour": 11, "minute": 18}
